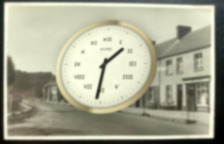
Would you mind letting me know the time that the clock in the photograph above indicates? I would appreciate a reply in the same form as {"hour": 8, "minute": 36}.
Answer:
{"hour": 1, "minute": 31}
